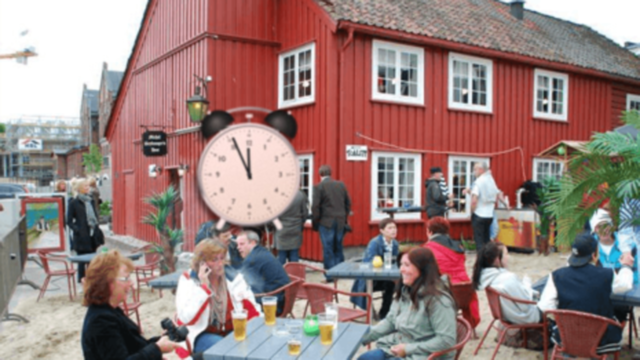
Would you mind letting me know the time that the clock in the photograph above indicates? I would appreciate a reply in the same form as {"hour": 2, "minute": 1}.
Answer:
{"hour": 11, "minute": 56}
